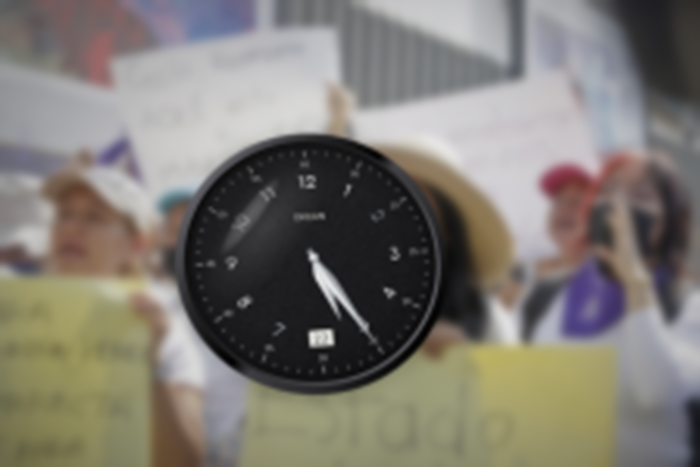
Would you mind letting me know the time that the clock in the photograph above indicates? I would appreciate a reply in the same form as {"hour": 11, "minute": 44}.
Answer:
{"hour": 5, "minute": 25}
